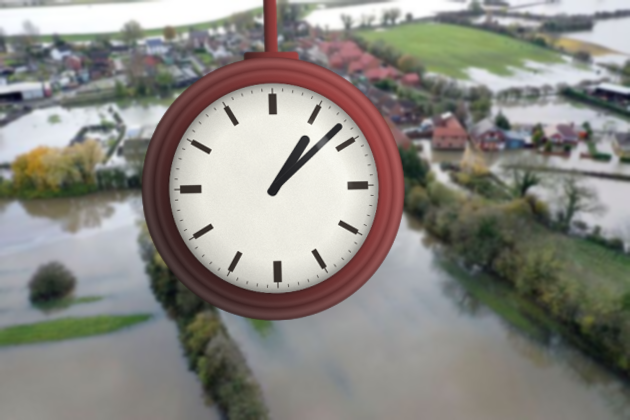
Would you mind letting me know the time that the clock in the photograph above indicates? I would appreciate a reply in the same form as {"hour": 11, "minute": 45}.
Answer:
{"hour": 1, "minute": 8}
